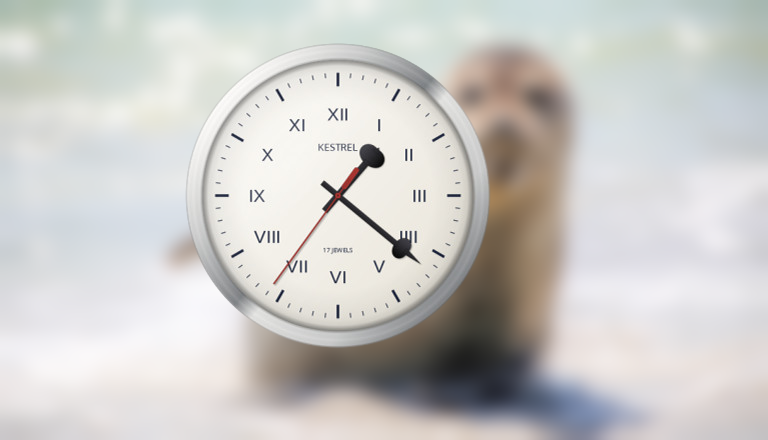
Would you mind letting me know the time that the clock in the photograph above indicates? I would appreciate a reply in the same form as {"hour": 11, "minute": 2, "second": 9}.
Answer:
{"hour": 1, "minute": 21, "second": 36}
